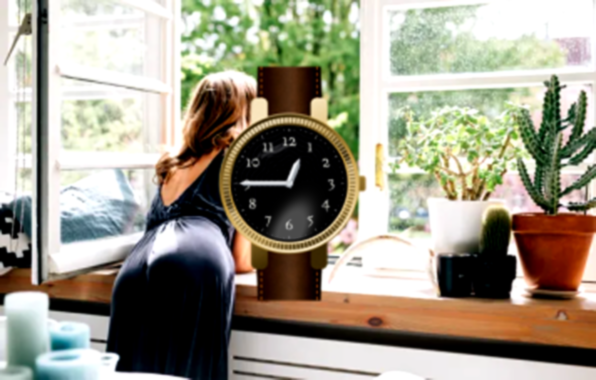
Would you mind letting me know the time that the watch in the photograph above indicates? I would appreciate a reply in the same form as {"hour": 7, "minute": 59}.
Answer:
{"hour": 12, "minute": 45}
